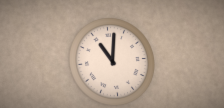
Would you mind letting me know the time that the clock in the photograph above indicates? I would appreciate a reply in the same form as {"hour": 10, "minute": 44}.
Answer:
{"hour": 11, "minute": 2}
